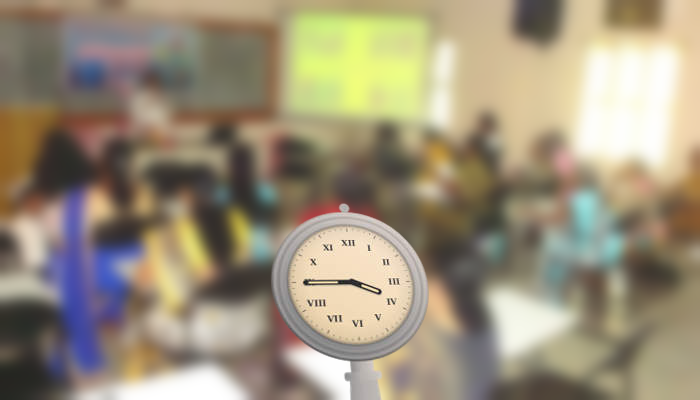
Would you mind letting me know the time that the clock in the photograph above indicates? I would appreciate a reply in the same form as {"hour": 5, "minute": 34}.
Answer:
{"hour": 3, "minute": 45}
